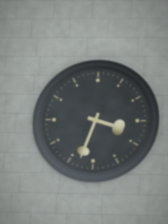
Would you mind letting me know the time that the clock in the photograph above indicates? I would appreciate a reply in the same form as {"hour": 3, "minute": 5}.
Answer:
{"hour": 3, "minute": 33}
